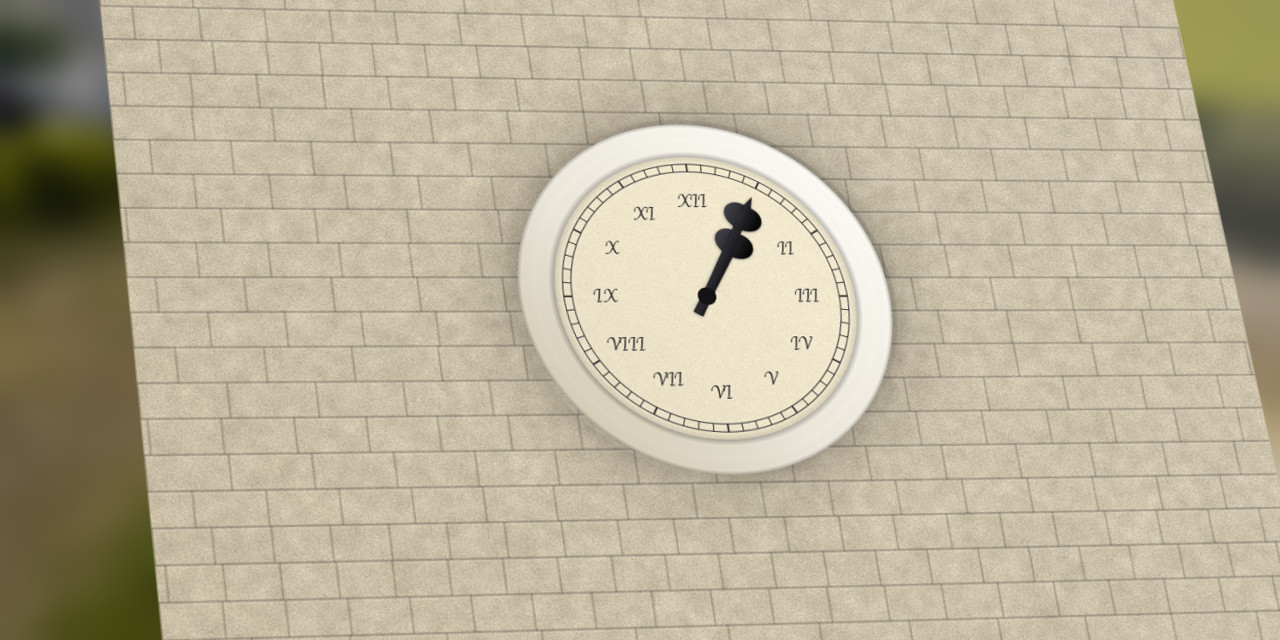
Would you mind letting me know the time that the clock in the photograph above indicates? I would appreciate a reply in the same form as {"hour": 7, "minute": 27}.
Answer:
{"hour": 1, "minute": 5}
